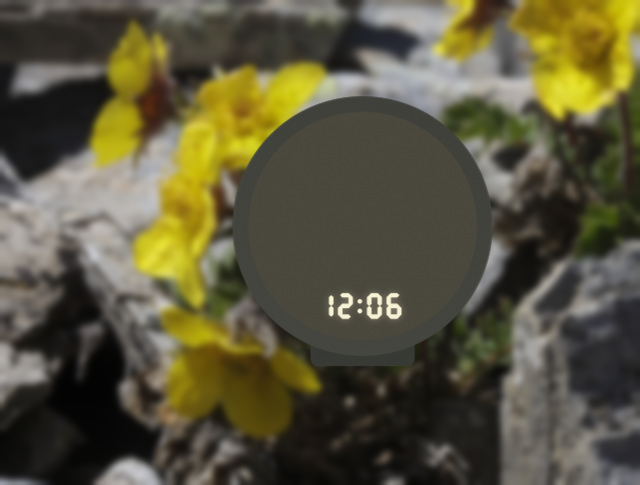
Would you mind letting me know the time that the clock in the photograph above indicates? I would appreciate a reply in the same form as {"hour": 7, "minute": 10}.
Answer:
{"hour": 12, "minute": 6}
